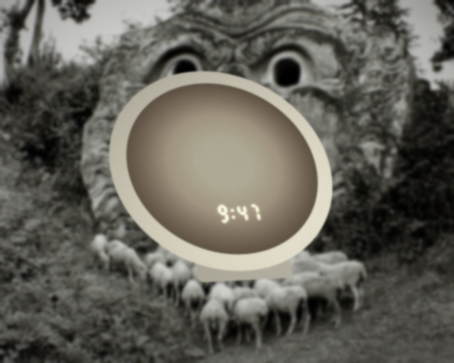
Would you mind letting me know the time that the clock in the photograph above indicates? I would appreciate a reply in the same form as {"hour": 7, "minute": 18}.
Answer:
{"hour": 9, "minute": 47}
